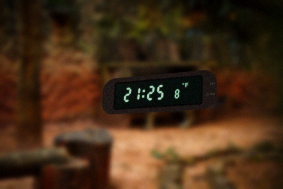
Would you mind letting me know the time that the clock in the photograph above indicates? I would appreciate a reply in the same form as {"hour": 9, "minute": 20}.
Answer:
{"hour": 21, "minute": 25}
